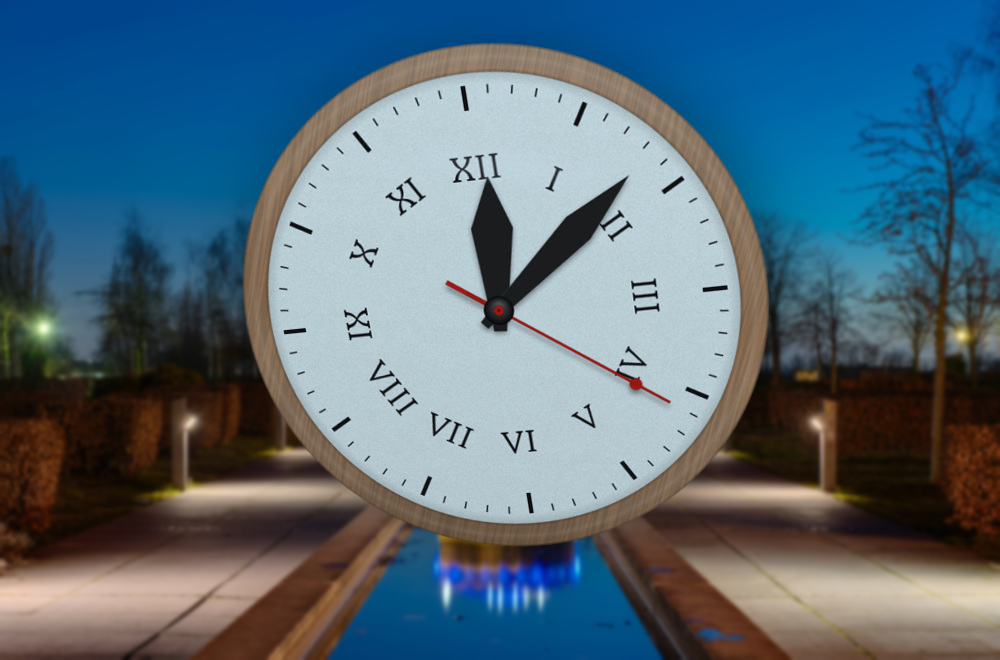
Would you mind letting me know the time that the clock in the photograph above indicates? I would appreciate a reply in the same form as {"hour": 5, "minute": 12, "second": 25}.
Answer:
{"hour": 12, "minute": 8, "second": 21}
